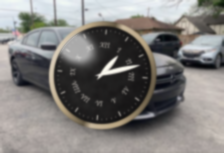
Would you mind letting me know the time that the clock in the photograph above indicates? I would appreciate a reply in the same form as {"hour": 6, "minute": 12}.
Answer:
{"hour": 1, "minute": 12}
